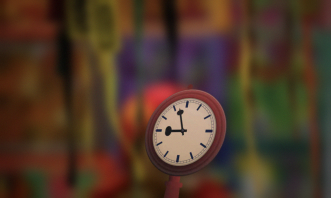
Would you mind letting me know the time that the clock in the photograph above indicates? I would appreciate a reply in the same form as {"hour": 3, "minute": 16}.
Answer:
{"hour": 8, "minute": 57}
